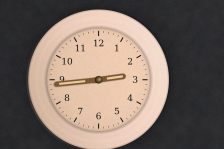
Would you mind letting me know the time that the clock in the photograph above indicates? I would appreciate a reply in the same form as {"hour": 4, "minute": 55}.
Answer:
{"hour": 2, "minute": 44}
